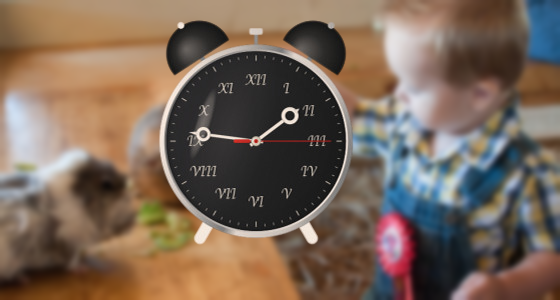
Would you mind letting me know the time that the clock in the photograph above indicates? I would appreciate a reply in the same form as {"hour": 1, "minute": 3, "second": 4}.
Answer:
{"hour": 1, "minute": 46, "second": 15}
